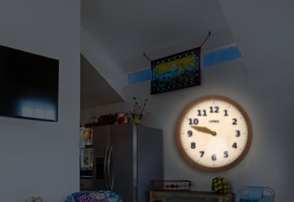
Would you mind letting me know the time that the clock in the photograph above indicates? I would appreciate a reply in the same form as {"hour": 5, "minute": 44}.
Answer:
{"hour": 9, "minute": 48}
